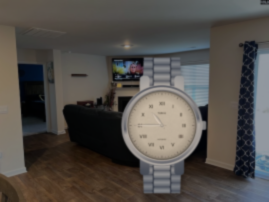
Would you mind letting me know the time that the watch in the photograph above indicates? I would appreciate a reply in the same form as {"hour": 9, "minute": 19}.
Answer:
{"hour": 10, "minute": 45}
